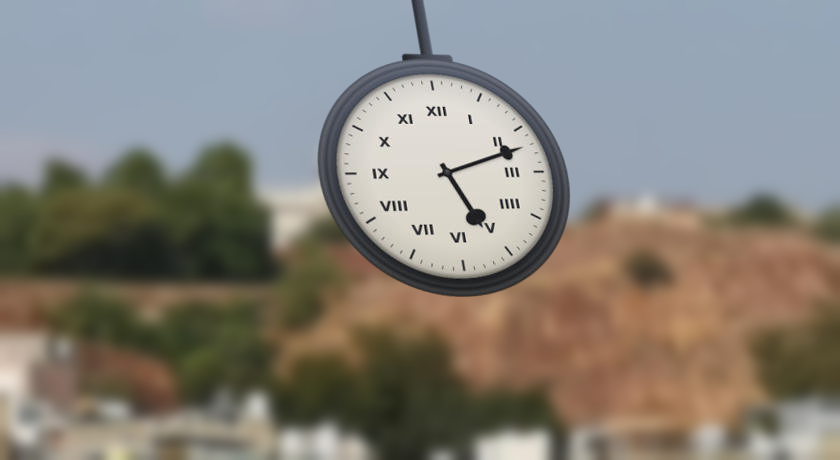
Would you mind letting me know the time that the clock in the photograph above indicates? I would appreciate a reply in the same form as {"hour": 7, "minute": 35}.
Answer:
{"hour": 5, "minute": 12}
